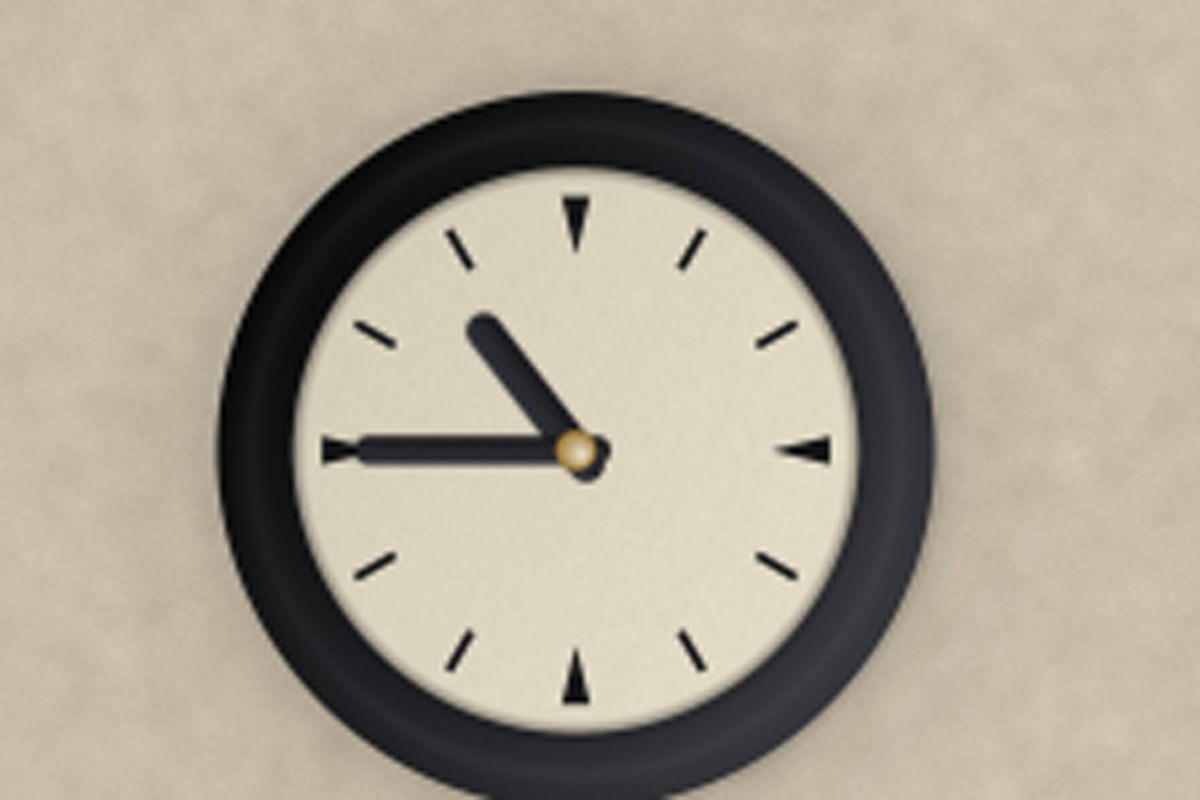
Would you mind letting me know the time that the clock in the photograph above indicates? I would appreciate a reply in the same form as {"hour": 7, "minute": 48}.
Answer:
{"hour": 10, "minute": 45}
